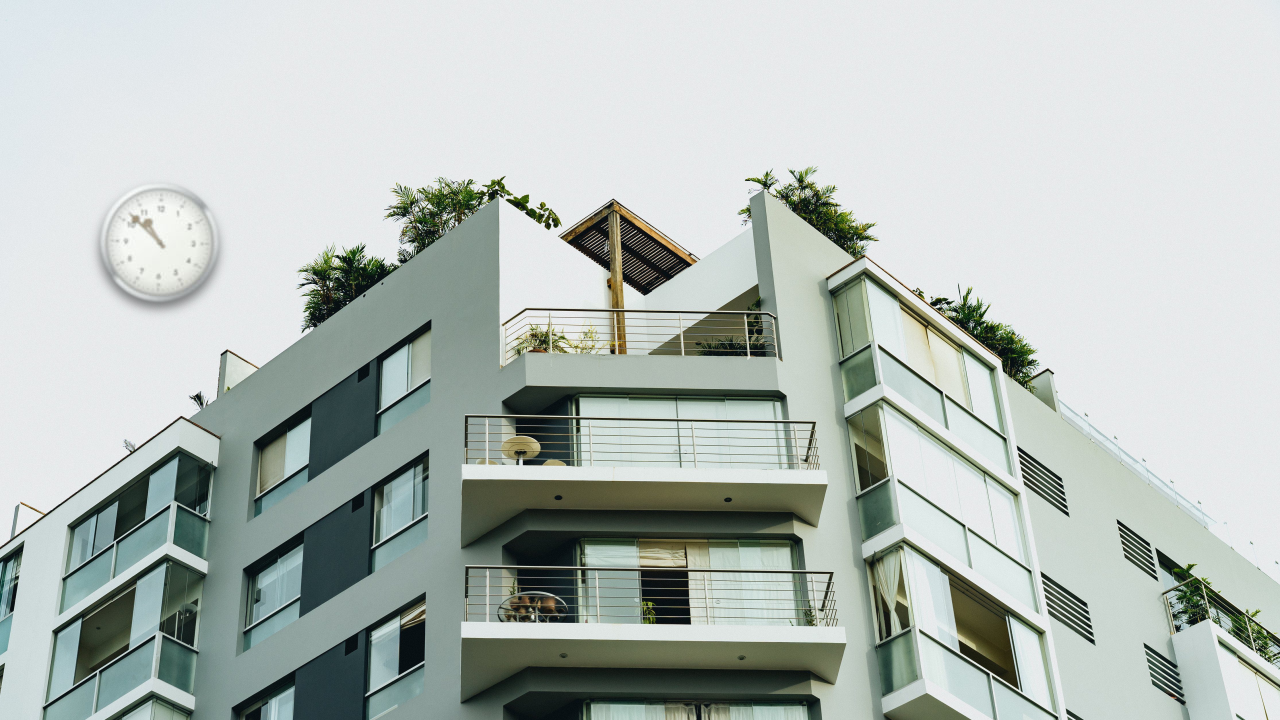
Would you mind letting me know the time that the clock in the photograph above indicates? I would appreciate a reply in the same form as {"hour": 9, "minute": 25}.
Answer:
{"hour": 10, "minute": 52}
